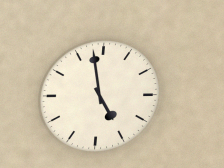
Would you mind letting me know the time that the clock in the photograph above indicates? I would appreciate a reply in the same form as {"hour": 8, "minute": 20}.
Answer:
{"hour": 4, "minute": 58}
